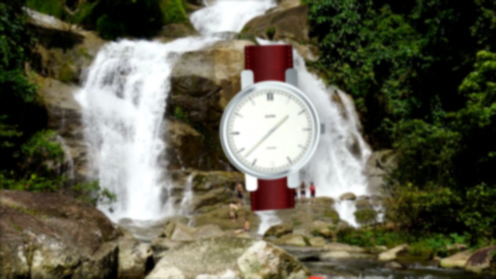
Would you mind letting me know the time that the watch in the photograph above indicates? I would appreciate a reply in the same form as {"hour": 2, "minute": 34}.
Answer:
{"hour": 1, "minute": 38}
